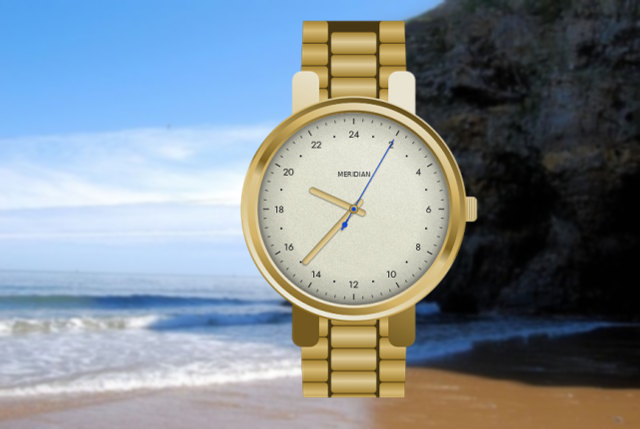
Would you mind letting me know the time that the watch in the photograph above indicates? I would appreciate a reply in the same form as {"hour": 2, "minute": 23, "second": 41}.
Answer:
{"hour": 19, "minute": 37, "second": 5}
